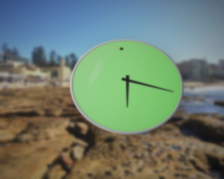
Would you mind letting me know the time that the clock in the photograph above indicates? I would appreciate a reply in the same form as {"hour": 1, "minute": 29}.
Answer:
{"hour": 6, "minute": 19}
